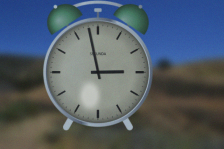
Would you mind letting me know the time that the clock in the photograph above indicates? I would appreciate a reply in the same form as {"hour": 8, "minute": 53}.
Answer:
{"hour": 2, "minute": 58}
